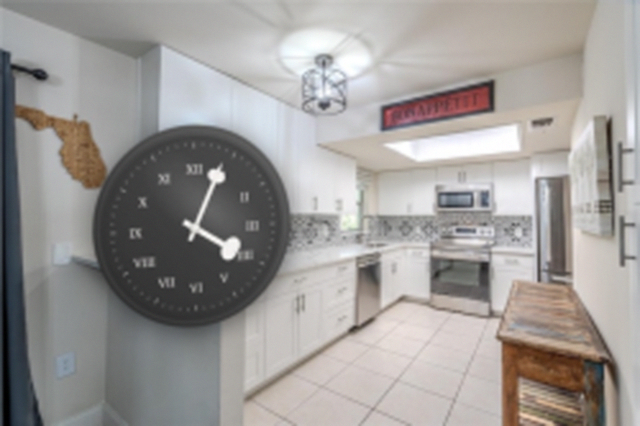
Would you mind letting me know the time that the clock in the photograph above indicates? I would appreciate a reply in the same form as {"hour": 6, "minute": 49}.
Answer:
{"hour": 4, "minute": 4}
